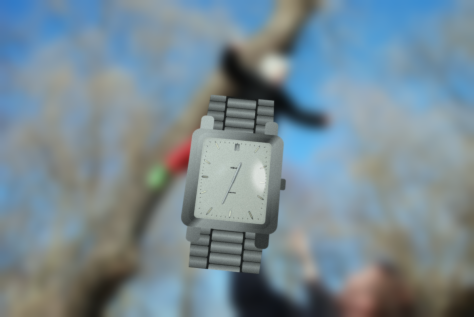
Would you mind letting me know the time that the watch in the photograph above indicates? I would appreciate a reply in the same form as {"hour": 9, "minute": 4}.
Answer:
{"hour": 12, "minute": 33}
